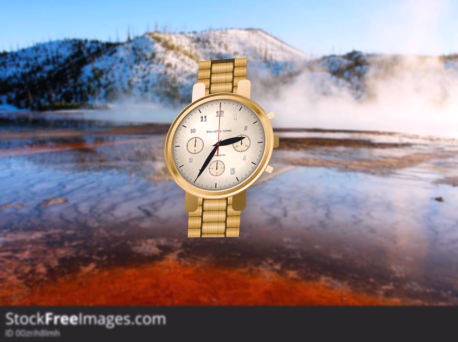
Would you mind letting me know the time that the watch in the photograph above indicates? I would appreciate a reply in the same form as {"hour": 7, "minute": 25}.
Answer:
{"hour": 2, "minute": 35}
